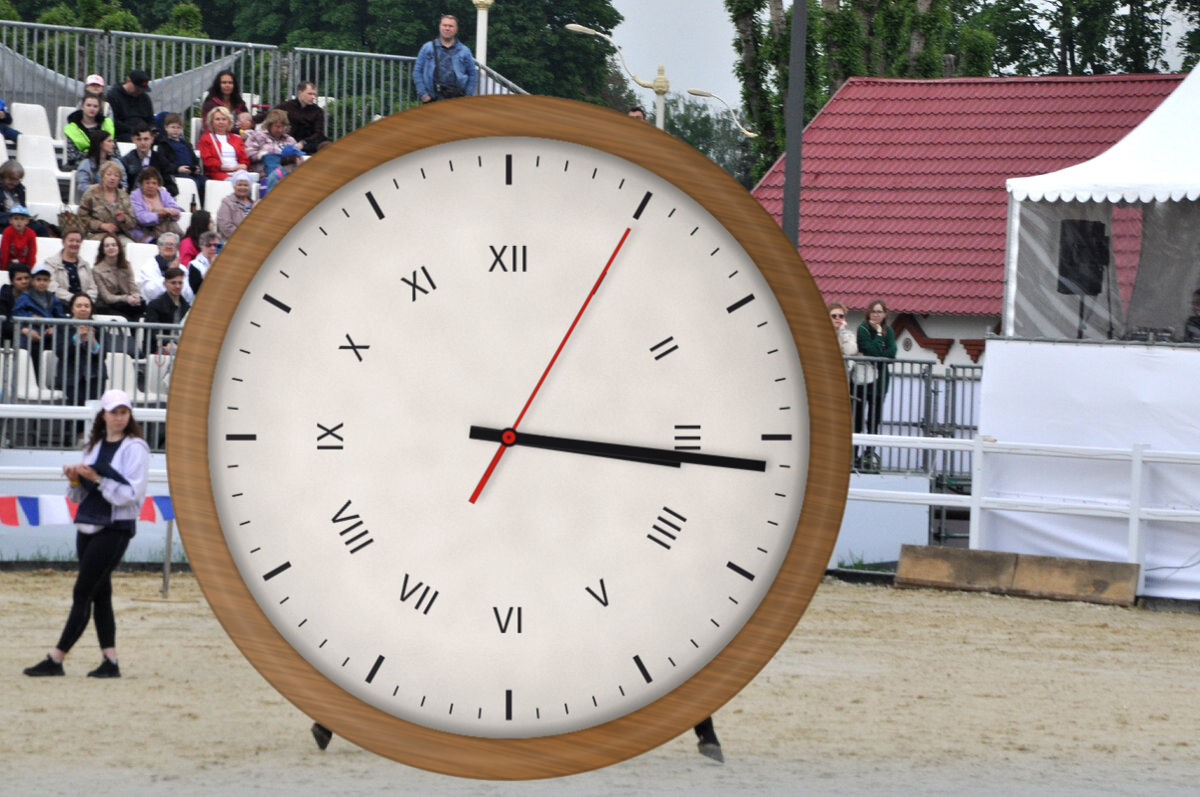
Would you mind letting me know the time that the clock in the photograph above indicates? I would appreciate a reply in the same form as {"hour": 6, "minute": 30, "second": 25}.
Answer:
{"hour": 3, "minute": 16, "second": 5}
